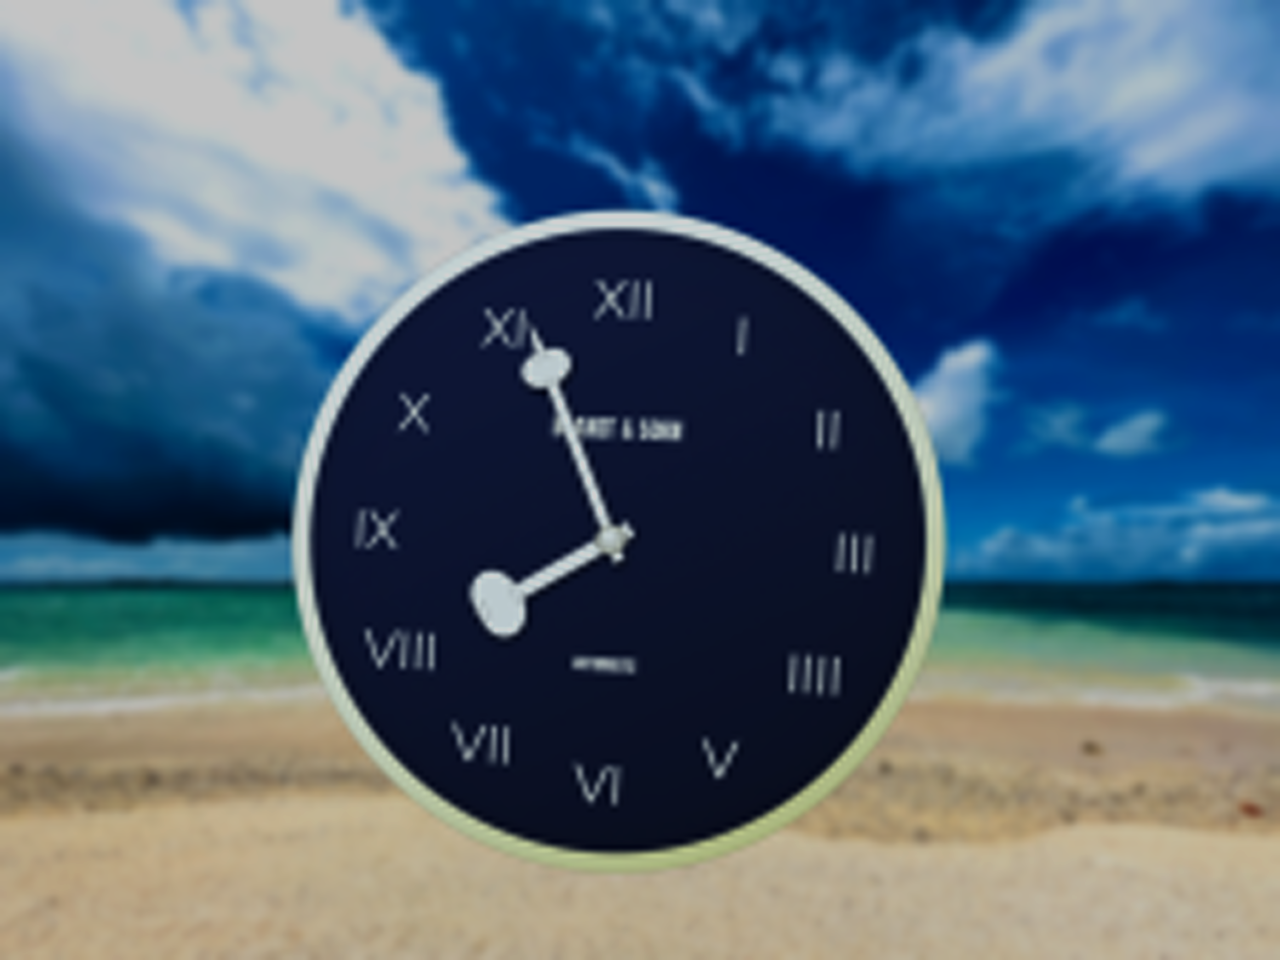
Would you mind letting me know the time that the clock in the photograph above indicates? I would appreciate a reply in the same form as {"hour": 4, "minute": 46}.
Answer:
{"hour": 7, "minute": 56}
